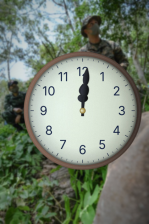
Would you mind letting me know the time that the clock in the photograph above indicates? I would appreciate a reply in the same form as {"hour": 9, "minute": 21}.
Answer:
{"hour": 12, "minute": 1}
